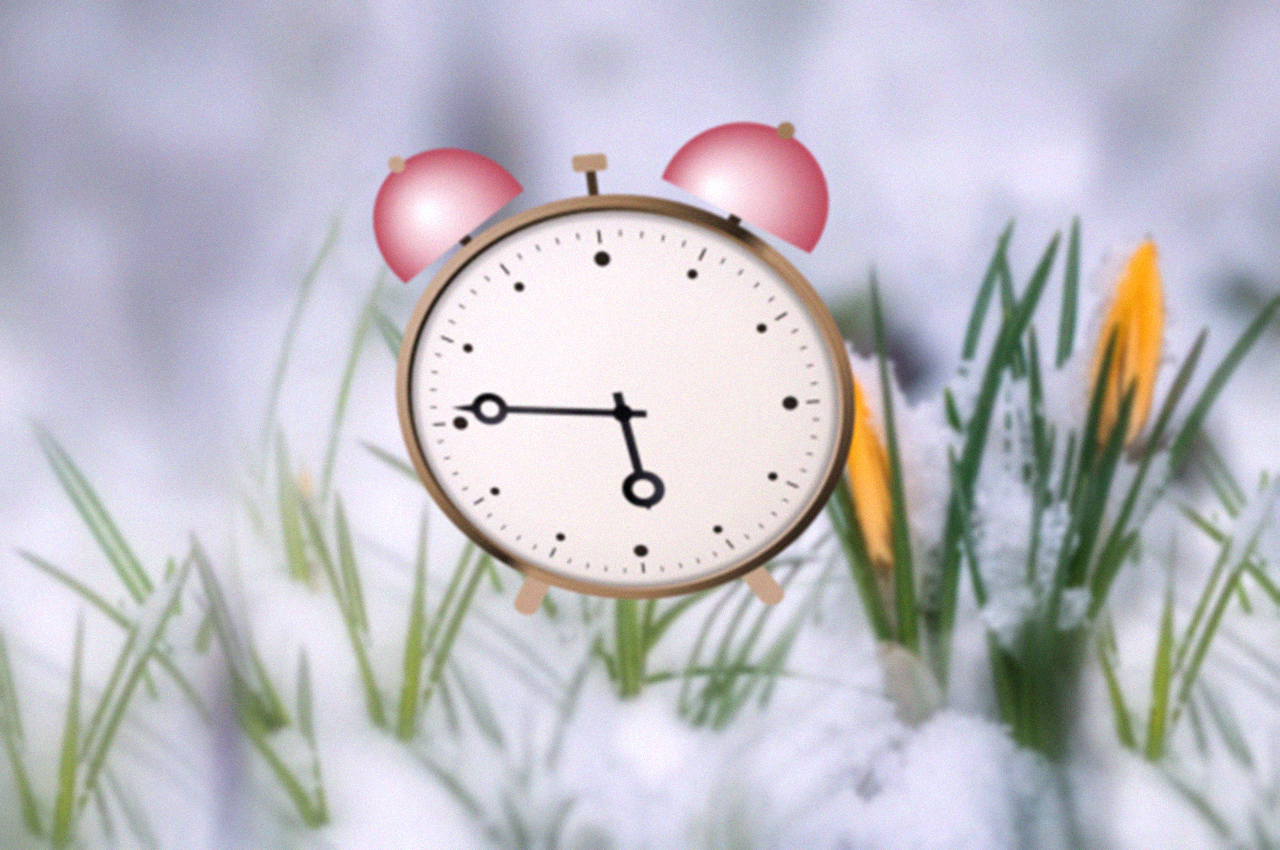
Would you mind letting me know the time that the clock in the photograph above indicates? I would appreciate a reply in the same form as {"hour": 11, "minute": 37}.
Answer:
{"hour": 5, "minute": 46}
